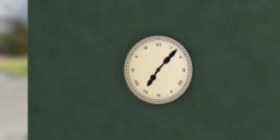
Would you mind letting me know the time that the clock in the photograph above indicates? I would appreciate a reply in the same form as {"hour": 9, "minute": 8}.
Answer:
{"hour": 7, "minute": 7}
